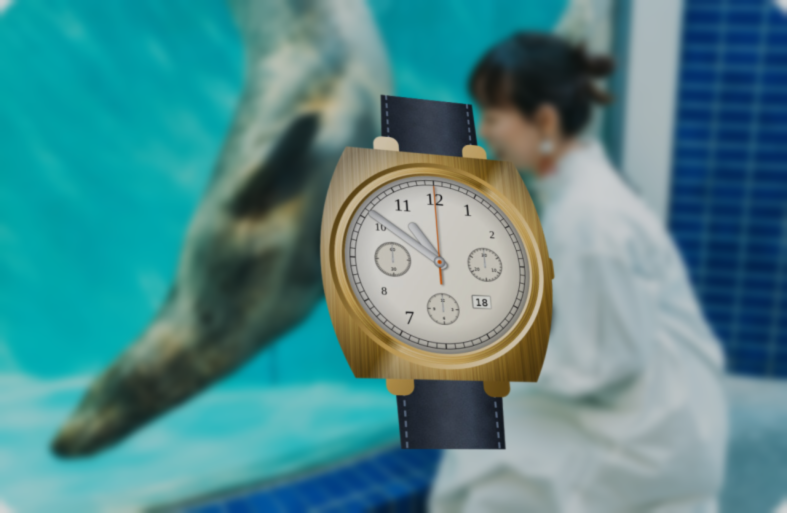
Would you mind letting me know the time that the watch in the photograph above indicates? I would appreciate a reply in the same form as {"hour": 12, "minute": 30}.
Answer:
{"hour": 10, "minute": 51}
